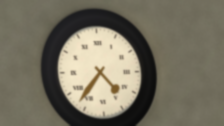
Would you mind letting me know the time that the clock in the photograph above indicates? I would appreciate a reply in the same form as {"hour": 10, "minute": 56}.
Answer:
{"hour": 4, "minute": 37}
